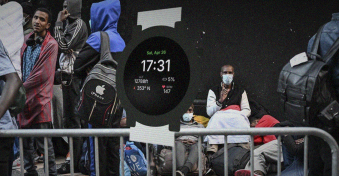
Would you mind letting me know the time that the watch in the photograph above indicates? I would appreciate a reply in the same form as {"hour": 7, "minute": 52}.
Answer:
{"hour": 17, "minute": 31}
